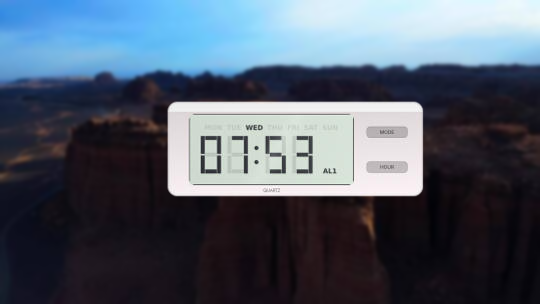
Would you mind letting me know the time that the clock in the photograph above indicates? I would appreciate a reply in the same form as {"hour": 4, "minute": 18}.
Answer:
{"hour": 7, "minute": 53}
